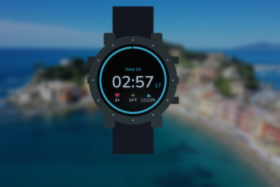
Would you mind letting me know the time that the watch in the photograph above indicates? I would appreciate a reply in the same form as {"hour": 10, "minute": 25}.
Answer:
{"hour": 2, "minute": 57}
